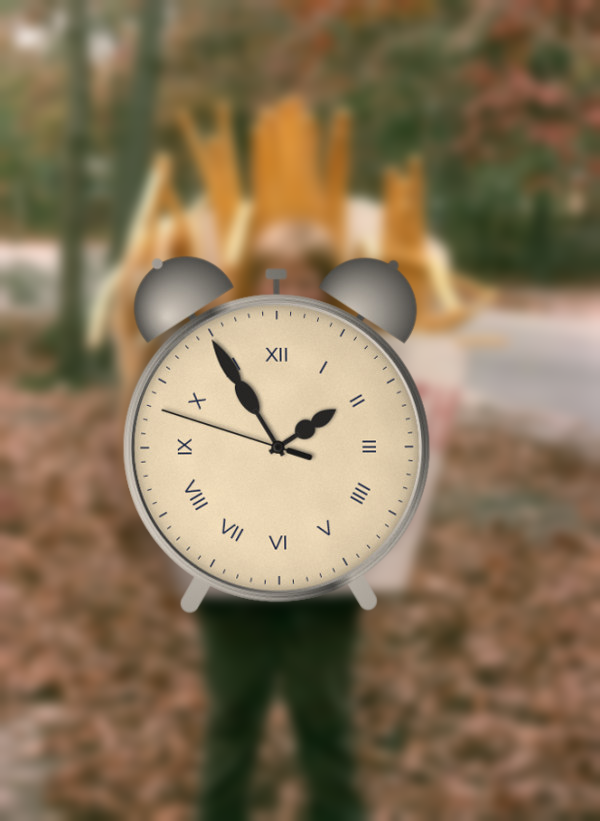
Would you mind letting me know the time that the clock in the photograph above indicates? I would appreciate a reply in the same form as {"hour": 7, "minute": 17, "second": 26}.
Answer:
{"hour": 1, "minute": 54, "second": 48}
